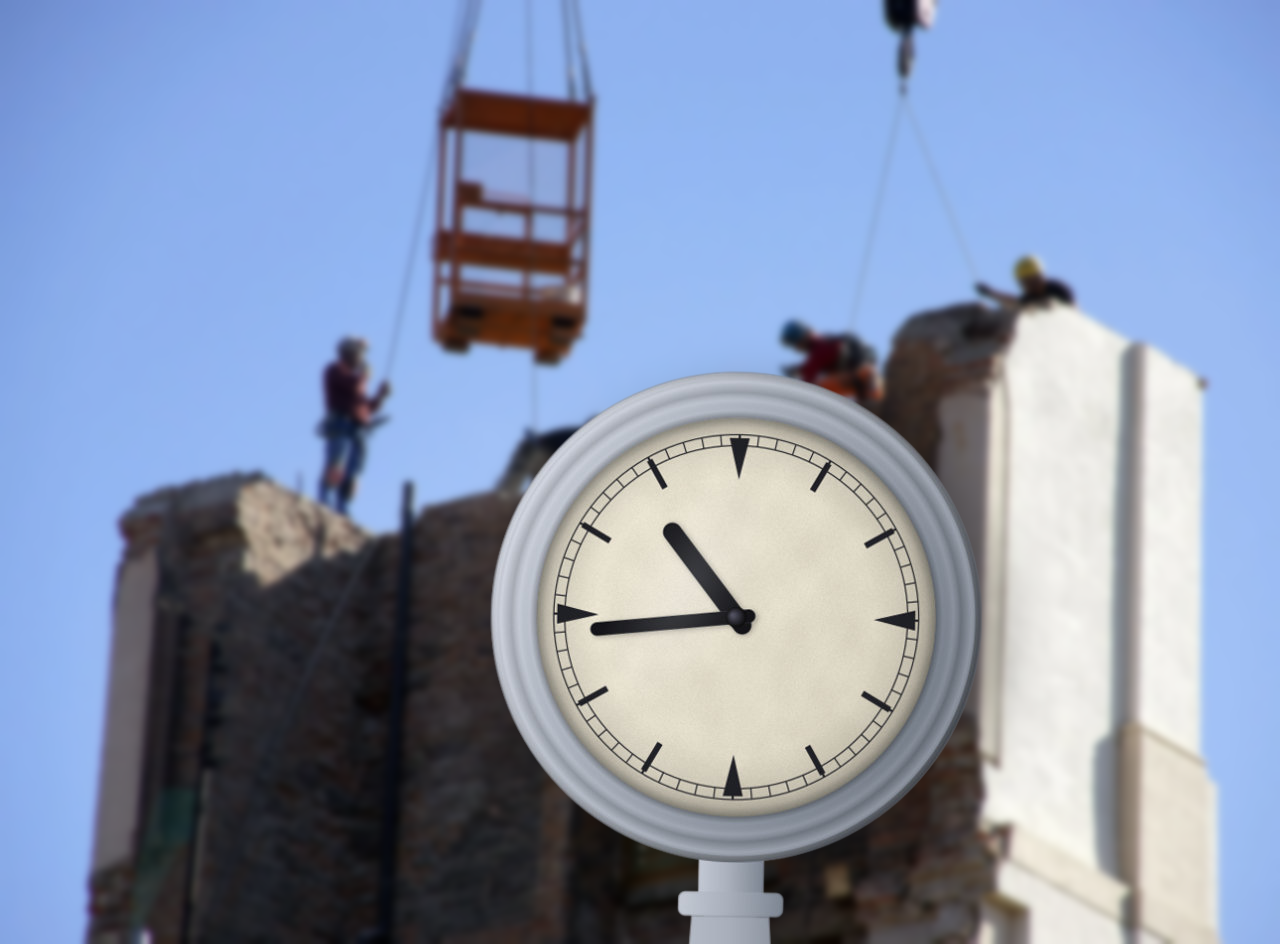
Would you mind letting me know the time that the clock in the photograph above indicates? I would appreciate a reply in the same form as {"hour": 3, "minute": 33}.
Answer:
{"hour": 10, "minute": 44}
